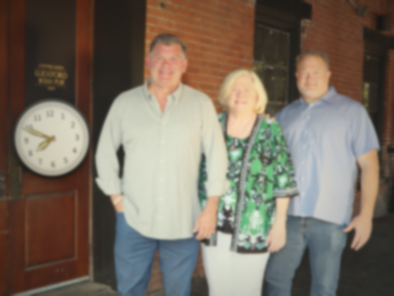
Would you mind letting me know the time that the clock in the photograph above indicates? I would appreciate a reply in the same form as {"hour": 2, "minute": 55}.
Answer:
{"hour": 7, "minute": 49}
